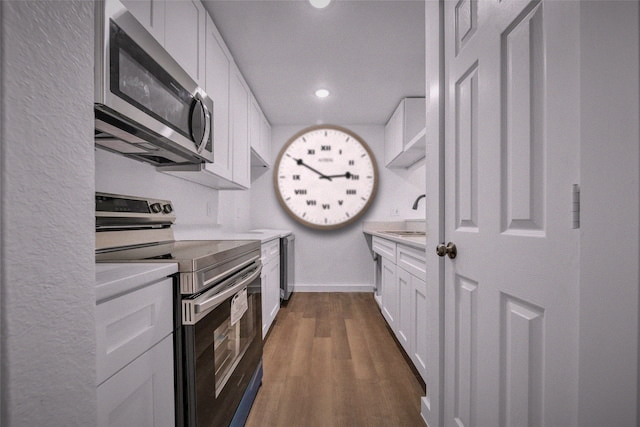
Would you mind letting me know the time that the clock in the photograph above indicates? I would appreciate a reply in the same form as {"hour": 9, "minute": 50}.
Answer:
{"hour": 2, "minute": 50}
